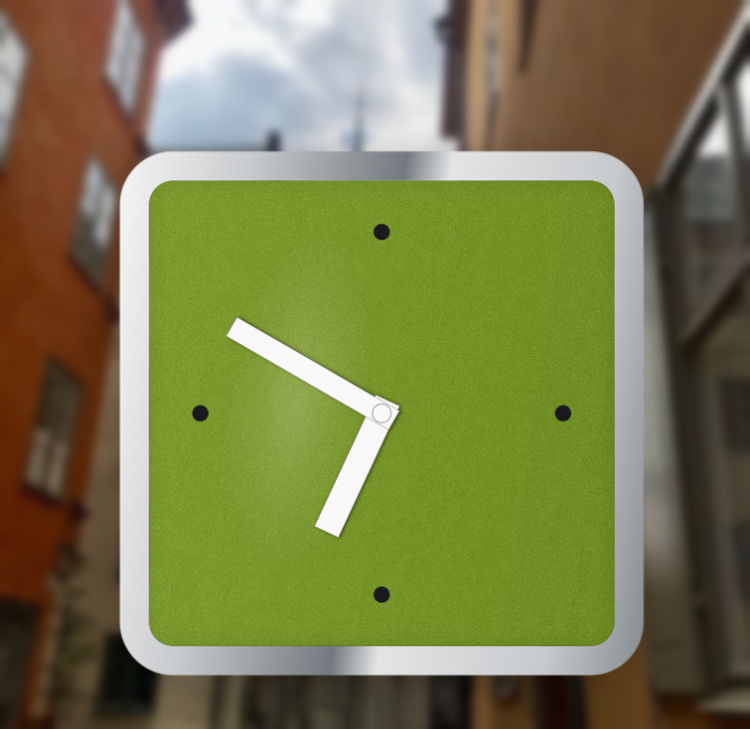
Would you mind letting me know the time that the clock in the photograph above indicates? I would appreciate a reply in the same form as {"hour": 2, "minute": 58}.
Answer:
{"hour": 6, "minute": 50}
